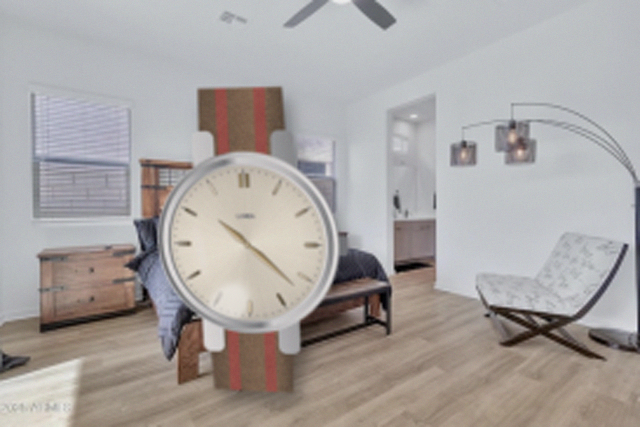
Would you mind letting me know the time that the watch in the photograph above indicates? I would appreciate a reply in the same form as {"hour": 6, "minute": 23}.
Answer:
{"hour": 10, "minute": 22}
